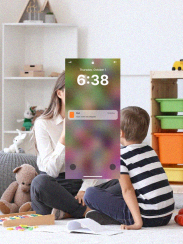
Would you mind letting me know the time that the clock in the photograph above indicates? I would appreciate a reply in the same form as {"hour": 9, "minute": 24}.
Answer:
{"hour": 6, "minute": 38}
